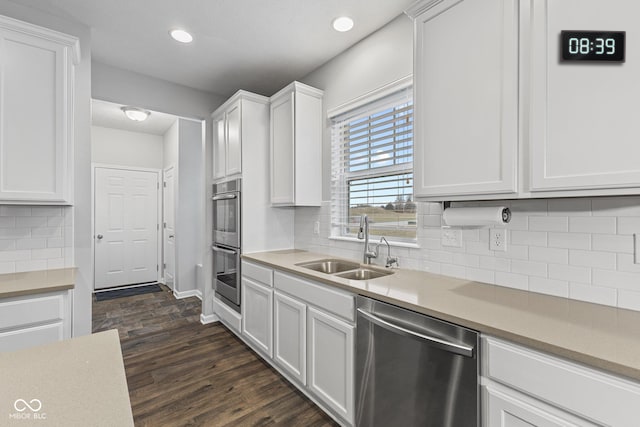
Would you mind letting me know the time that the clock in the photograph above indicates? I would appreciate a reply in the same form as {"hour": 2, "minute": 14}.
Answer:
{"hour": 8, "minute": 39}
